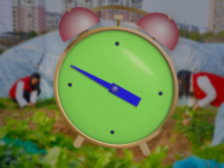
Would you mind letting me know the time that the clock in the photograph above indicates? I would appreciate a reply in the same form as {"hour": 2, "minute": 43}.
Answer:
{"hour": 3, "minute": 49}
